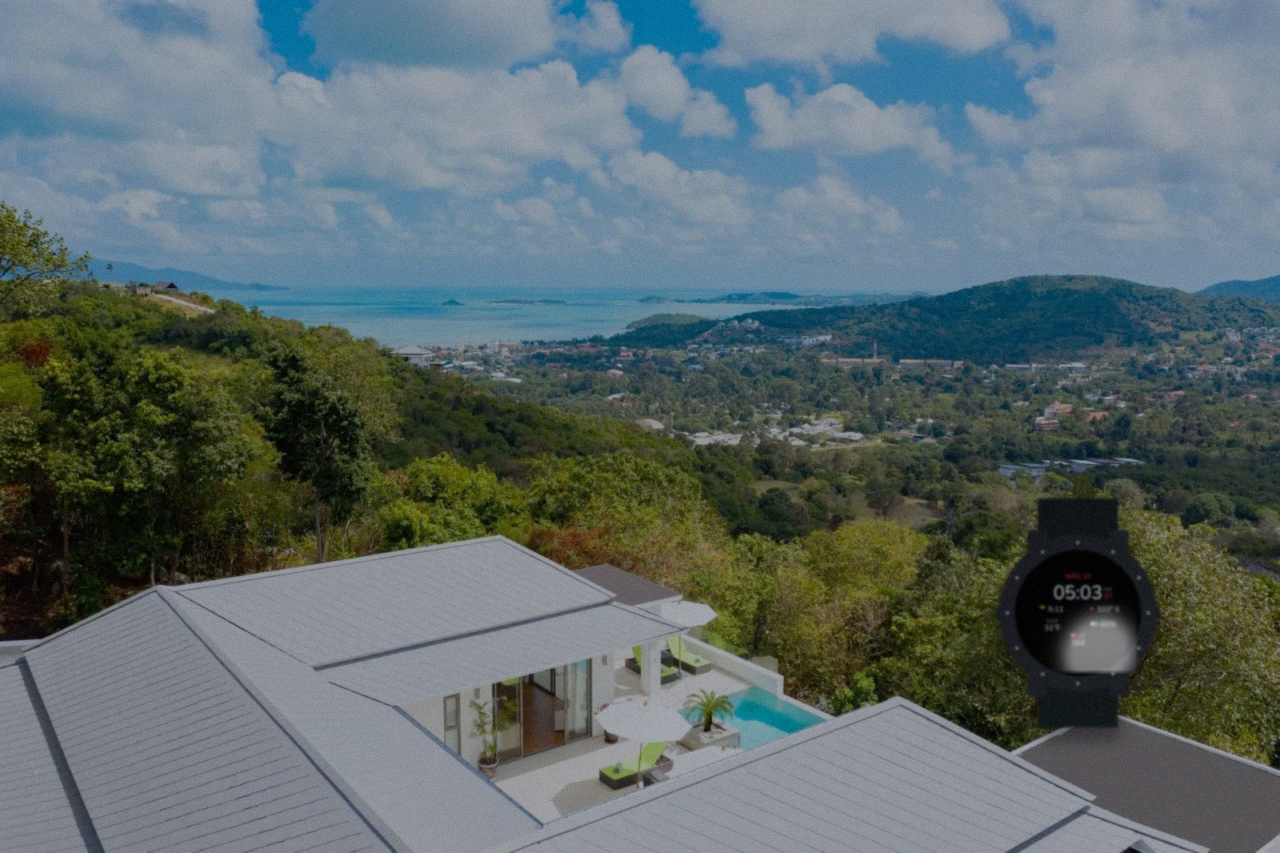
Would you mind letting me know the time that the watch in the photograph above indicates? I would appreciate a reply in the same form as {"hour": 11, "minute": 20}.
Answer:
{"hour": 5, "minute": 3}
